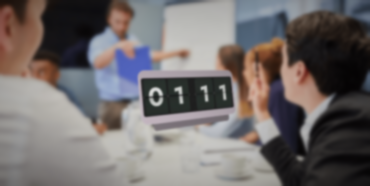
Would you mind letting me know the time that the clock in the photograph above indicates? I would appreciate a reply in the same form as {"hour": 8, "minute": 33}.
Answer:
{"hour": 1, "minute": 11}
